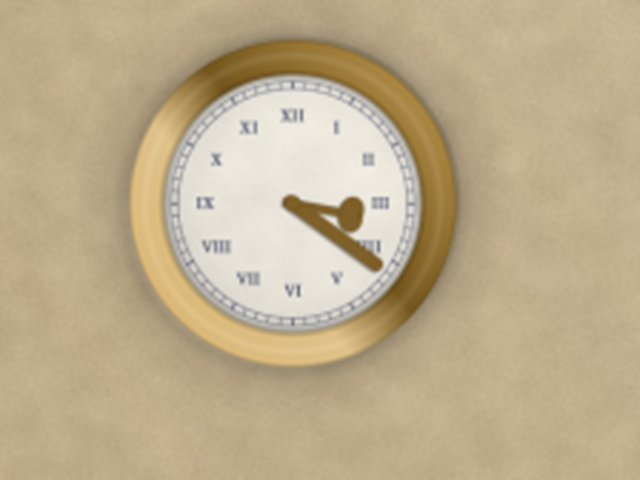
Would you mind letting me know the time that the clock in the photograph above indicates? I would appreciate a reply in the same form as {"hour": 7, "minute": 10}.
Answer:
{"hour": 3, "minute": 21}
